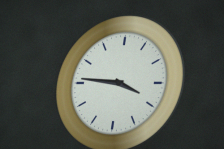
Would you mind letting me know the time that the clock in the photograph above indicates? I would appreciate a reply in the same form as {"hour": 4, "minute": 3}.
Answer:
{"hour": 3, "minute": 46}
